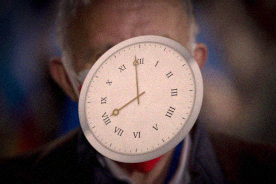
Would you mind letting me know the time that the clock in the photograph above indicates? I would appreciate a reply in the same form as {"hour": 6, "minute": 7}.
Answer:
{"hour": 7, "minute": 59}
